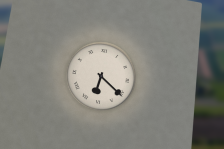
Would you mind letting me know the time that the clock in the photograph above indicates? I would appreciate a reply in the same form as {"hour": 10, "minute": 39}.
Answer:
{"hour": 6, "minute": 21}
